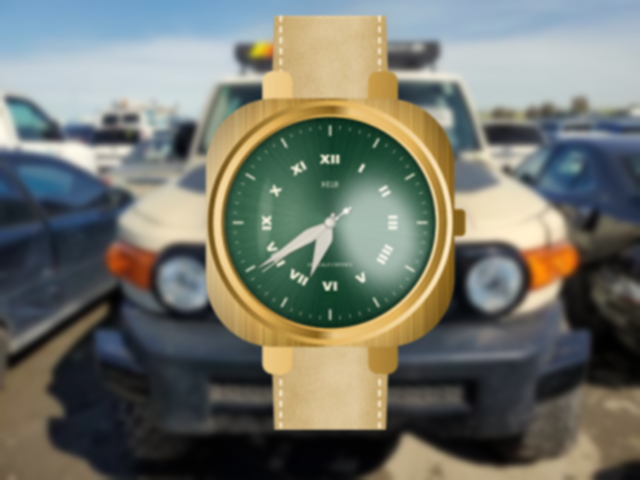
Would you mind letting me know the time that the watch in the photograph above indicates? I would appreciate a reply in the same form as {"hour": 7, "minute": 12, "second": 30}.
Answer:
{"hour": 6, "minute": 39, "second": 39}
